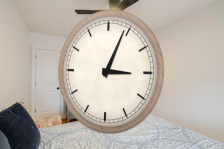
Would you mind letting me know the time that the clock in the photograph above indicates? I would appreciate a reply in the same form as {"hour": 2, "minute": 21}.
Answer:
{"hour": 3, "minute": 4}
